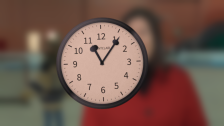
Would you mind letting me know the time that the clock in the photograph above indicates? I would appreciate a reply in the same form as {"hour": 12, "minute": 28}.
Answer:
{"hour": 11, "minute": 6}
